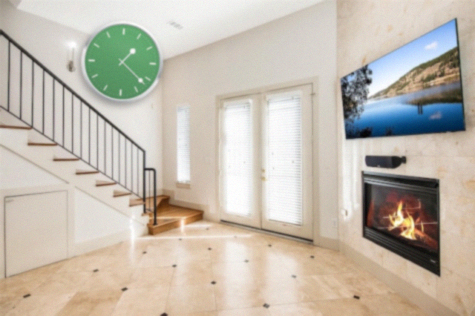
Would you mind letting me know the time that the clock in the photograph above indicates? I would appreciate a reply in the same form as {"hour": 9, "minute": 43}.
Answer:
{"hour": 1, "minute": 22}
